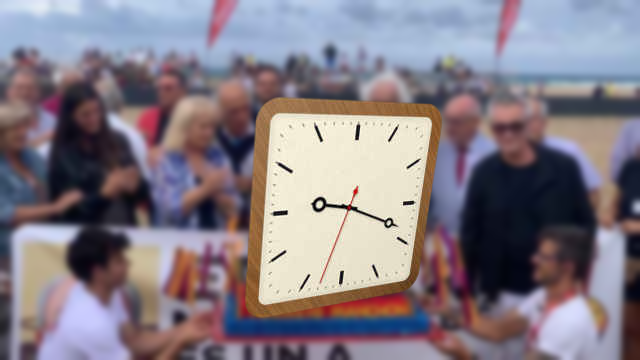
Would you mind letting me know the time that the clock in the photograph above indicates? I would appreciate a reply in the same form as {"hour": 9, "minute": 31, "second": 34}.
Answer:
{"hour": 9, "minute": 18, "second": 33}
